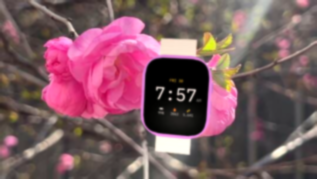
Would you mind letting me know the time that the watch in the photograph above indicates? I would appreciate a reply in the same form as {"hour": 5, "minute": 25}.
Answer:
{"hour": 7, "minute": 57}
